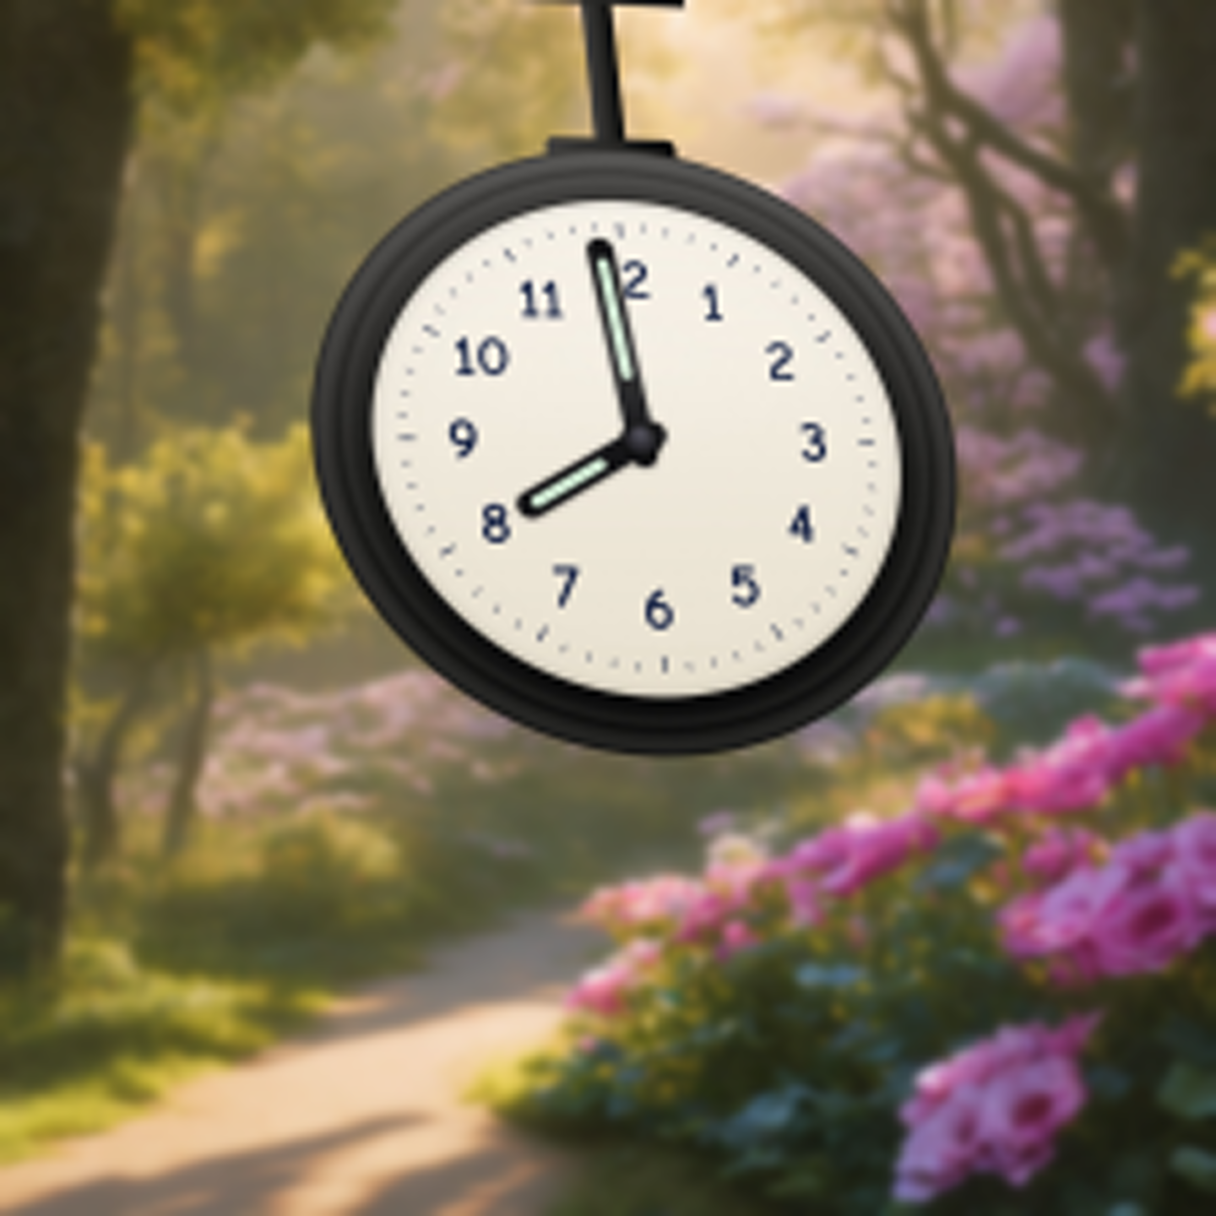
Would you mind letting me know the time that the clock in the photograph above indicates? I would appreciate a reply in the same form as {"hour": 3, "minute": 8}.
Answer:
{"hour": 7, "minute": 59}
